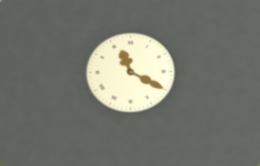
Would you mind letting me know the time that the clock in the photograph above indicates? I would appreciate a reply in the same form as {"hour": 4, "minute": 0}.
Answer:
{"hour": 11, "minute": 20}
